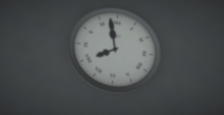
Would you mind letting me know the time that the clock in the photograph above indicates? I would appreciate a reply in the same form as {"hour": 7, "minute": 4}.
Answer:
{"hour": 7, "minute": 58}
